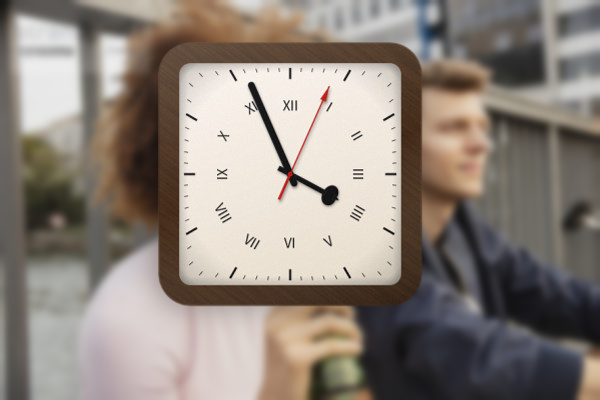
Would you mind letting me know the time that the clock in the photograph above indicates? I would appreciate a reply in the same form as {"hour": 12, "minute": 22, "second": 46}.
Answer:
{"hour": 3, "minute": 56, "second": 4}
